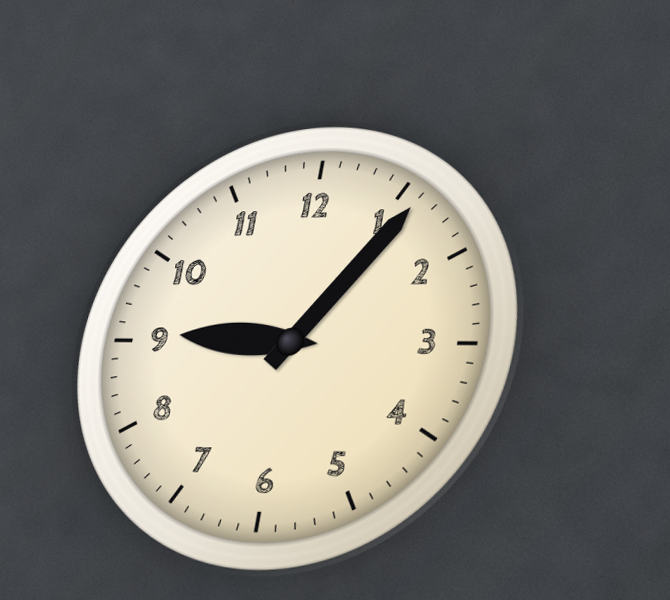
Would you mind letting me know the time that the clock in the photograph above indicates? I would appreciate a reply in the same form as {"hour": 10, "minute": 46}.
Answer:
{"hour": 9, "minute": 6}
